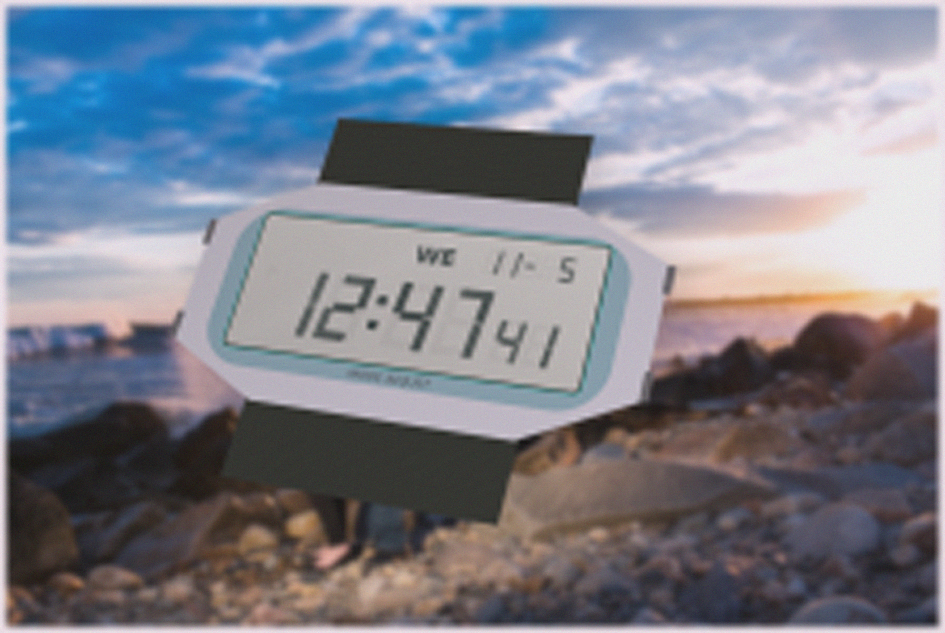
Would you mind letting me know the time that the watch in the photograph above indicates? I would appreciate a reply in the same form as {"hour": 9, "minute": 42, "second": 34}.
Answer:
{"hour": 12, "minute": 47, "second": 41}
